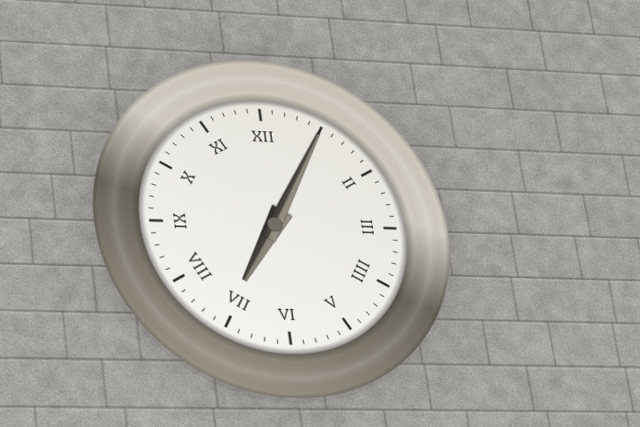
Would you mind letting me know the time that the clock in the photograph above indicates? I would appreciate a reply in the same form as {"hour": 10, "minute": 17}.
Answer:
{"hour": 7, "minute": 5}
